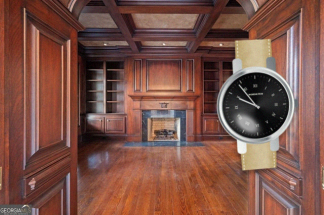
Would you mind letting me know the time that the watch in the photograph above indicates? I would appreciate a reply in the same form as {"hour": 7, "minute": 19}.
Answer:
{"hour": 9, "minute": 54}
